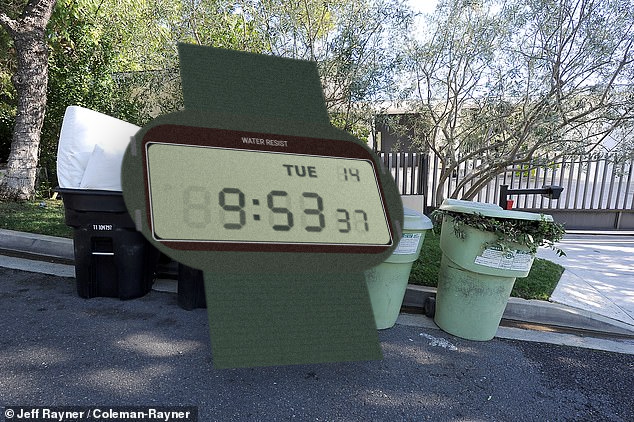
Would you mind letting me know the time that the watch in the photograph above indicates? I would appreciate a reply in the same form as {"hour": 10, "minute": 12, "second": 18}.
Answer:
{"hour": 9, "minute": 53, "second": 37}
